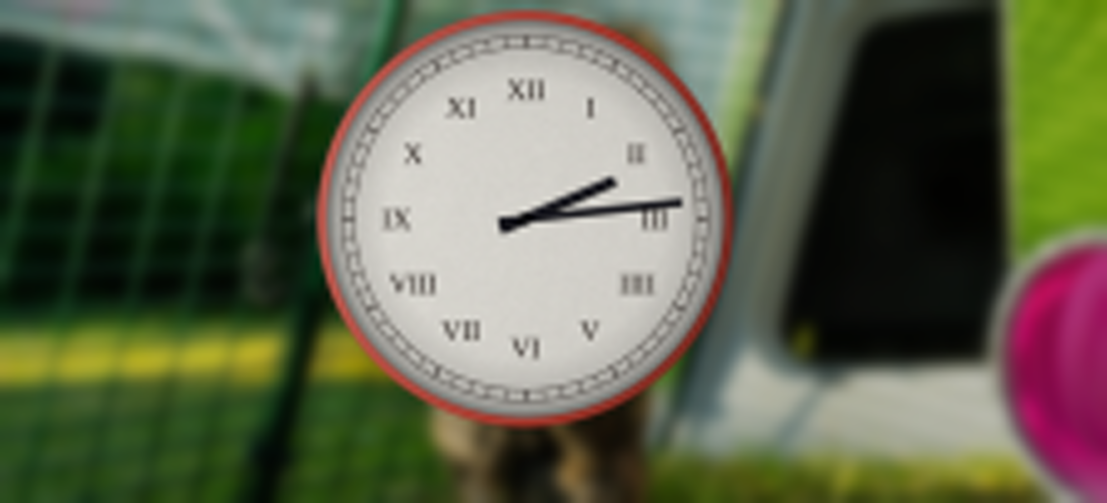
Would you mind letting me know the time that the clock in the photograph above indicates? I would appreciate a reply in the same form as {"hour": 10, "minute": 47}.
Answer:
{"hour": 2, "minute": 14}
